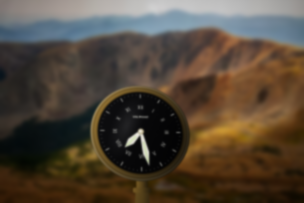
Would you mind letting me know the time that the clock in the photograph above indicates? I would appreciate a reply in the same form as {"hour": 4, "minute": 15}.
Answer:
{"hour": 7, "minute": 28}
